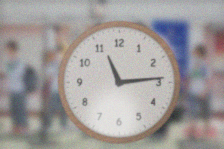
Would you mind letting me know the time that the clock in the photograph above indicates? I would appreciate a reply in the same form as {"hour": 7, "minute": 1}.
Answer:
{"hour": 11, "minute": 14}
